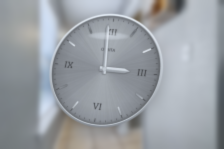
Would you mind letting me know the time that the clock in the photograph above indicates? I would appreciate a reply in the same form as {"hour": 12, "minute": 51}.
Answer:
{"hour": 2, "minute": 59}
